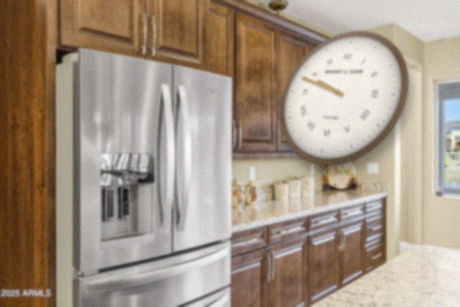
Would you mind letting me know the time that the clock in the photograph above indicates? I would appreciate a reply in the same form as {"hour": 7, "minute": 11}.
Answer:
{"hour": 9, "minute": 48}
